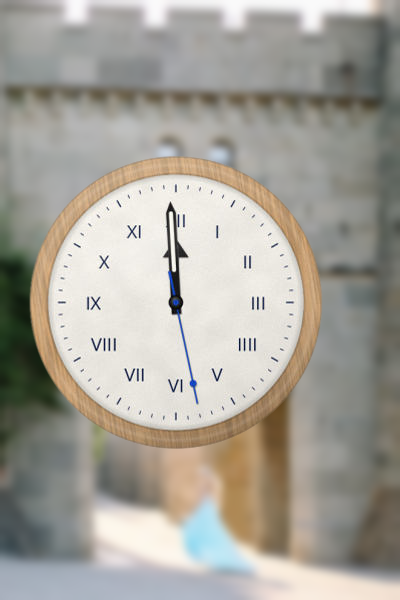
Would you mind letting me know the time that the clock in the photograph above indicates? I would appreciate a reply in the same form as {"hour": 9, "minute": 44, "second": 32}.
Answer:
{"hour": 11, "minute": 59, "second": 28}
